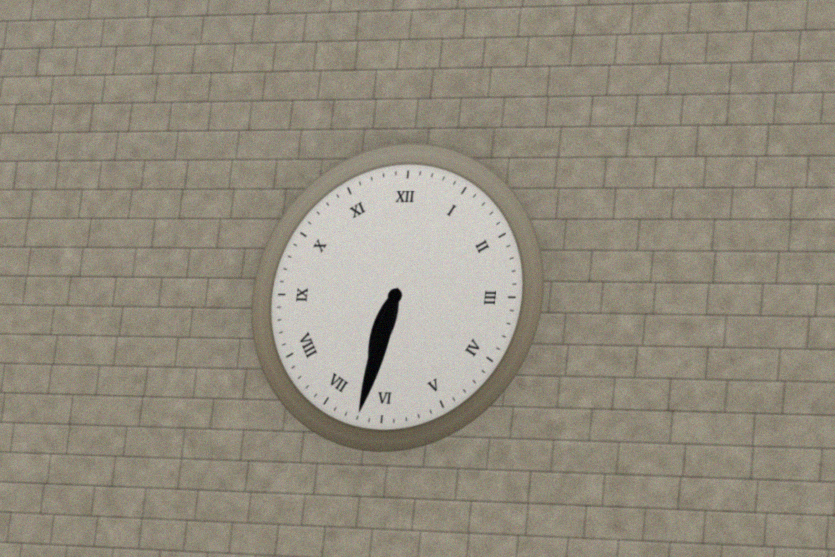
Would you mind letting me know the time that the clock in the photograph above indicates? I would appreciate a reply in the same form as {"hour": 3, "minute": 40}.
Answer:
{"hour": 6, "minute": 32}
